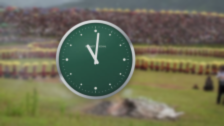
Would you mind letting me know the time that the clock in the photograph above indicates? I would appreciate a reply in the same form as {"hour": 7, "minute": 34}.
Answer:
{"hour": 11, "minute": 1}
